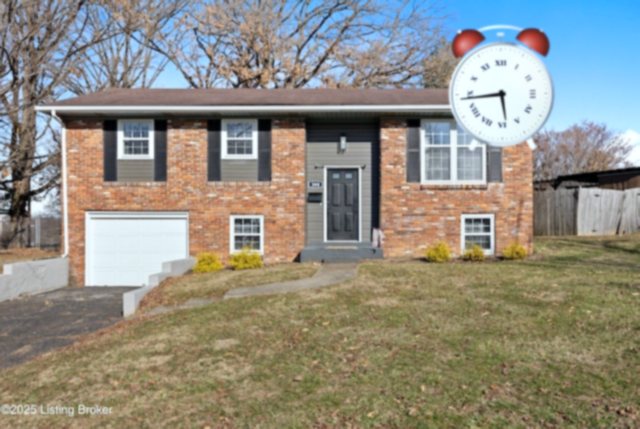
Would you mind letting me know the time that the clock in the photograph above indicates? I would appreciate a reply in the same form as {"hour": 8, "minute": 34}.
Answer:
{"hour": 5, "minute": 44}
